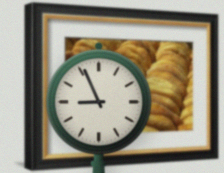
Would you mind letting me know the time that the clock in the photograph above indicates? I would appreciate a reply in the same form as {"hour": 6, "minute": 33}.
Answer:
{"hour": 8, "minute": 56}
